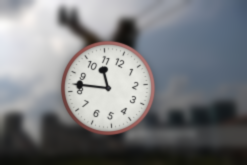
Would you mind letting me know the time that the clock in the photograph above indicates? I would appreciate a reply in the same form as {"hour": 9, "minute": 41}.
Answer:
{"hour": 10, "minute": 42}
